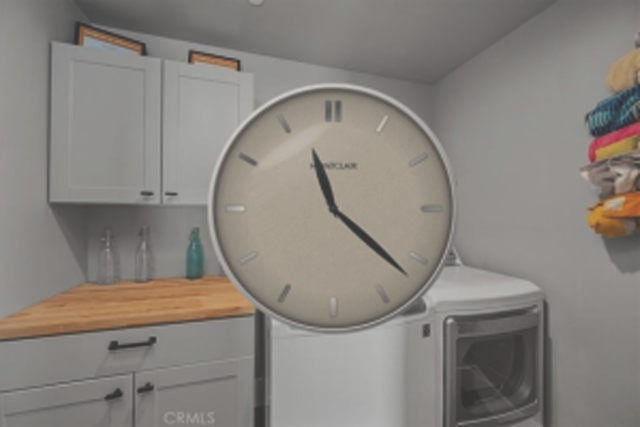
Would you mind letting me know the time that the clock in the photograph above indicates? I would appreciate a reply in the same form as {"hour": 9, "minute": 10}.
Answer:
{"hour": 11, "minute": 22}
